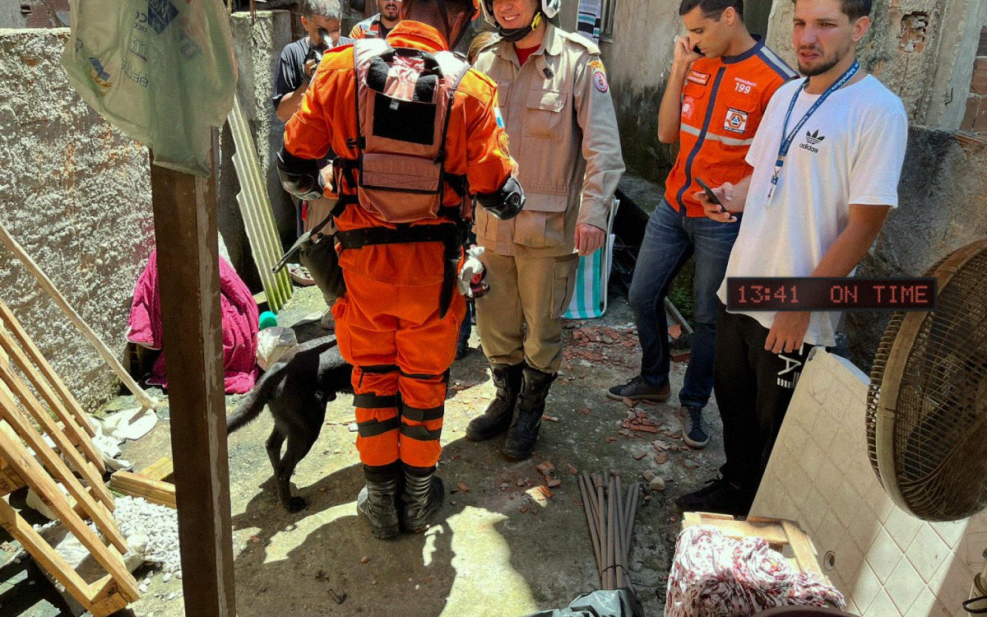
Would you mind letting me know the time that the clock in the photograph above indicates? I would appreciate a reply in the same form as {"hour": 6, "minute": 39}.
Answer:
{"hour": 13, "minute": 41}
